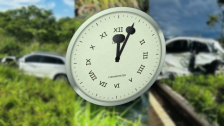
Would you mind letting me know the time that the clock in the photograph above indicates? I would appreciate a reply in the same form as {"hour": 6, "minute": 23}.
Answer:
{"hour": 12, "minute": 4}
